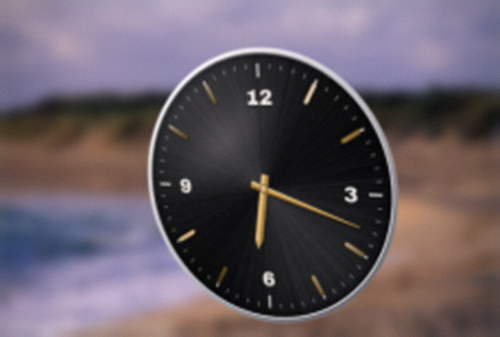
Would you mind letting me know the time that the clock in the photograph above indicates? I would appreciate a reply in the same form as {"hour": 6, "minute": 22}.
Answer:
{"hour": 6, "minute": 18}
